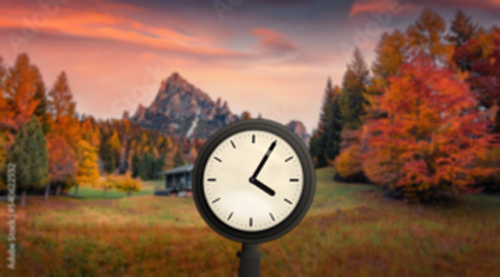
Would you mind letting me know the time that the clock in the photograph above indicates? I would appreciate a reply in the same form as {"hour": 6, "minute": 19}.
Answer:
{"hour": 4, "minute": 5}
